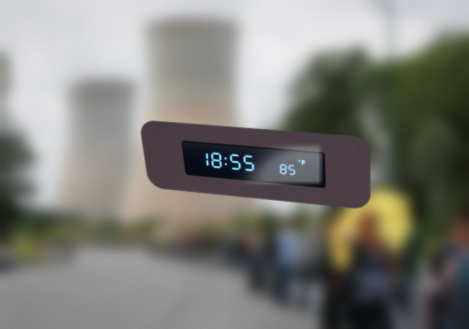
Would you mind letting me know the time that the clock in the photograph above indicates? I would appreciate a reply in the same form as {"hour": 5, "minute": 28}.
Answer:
{"hour": 18, "minute": 55}
